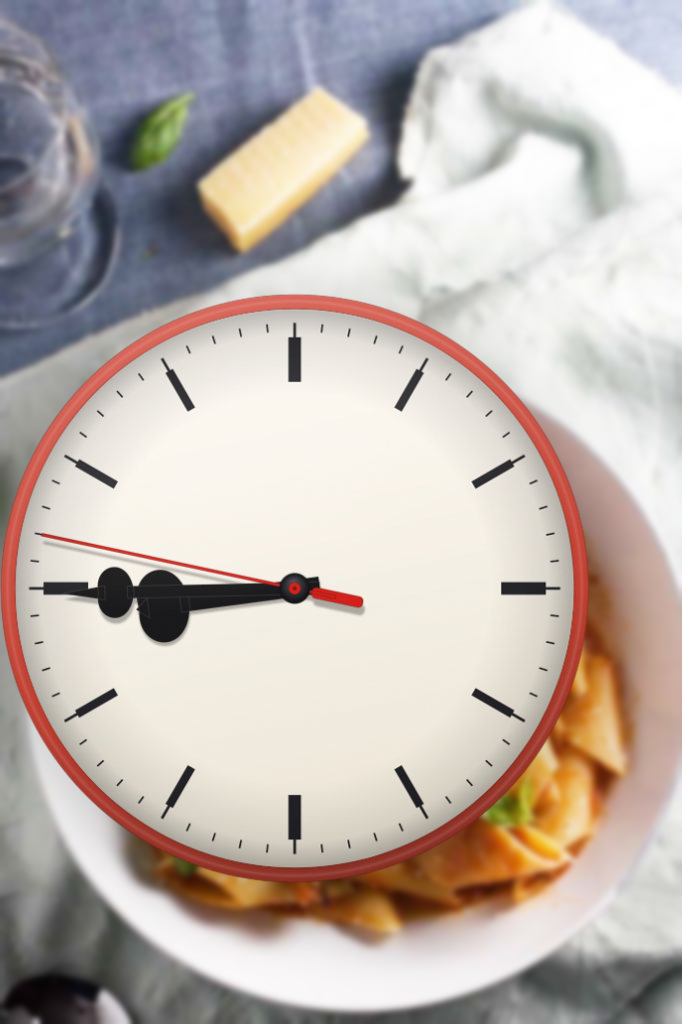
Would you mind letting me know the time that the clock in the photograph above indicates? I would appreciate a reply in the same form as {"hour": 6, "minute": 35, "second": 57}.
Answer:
{"hour": 8, "minute": 44, "second": 47}
